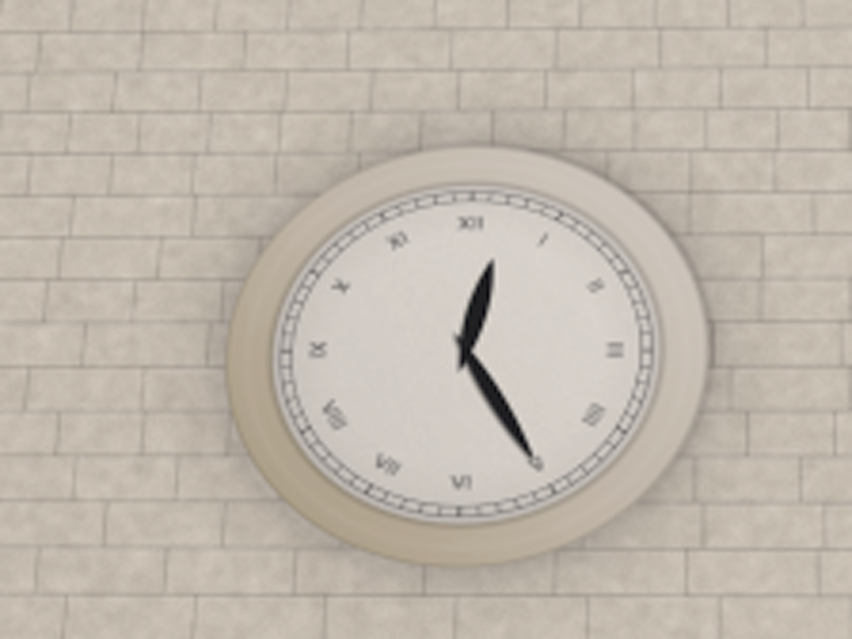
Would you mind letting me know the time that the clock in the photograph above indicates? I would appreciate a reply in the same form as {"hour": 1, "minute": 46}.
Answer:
{"hour": 12, "minute": 25}
